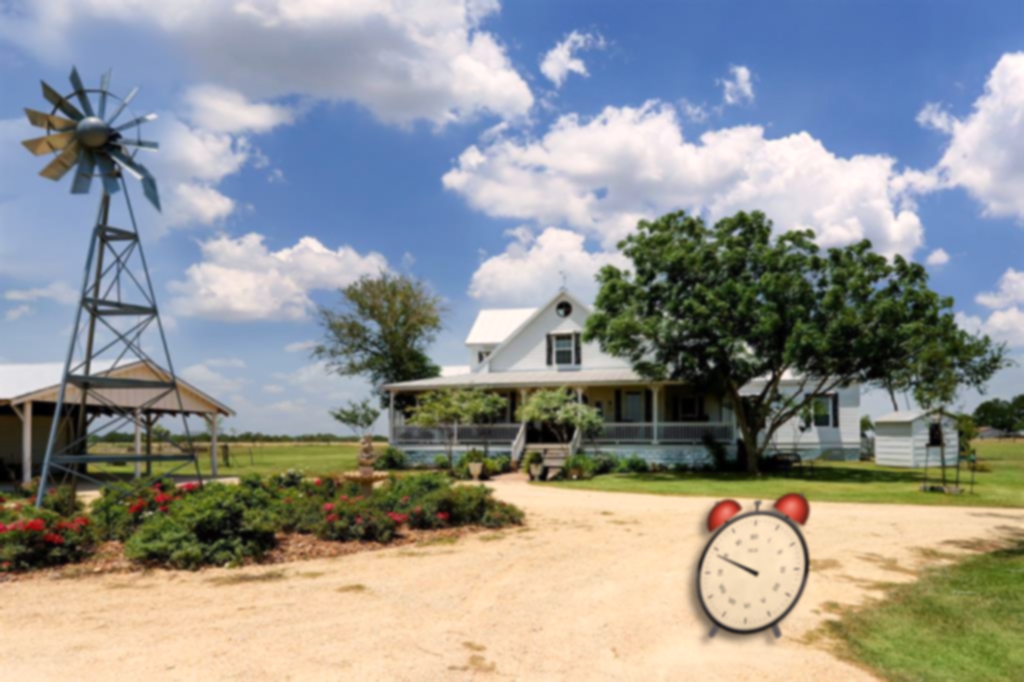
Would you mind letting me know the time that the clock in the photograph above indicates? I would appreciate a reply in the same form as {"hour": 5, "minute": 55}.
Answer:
{"hour": 9, "minute": 49}
